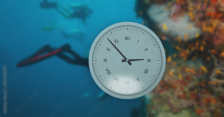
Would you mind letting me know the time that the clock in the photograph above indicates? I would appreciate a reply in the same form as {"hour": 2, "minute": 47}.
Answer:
{"hour": 2, "minute": 53}
